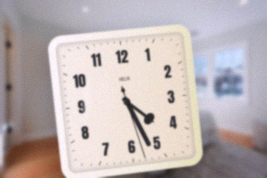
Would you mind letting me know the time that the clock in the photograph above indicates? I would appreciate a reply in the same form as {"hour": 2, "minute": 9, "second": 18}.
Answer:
{"hour": 4, "minute": 26, "second": 28}
